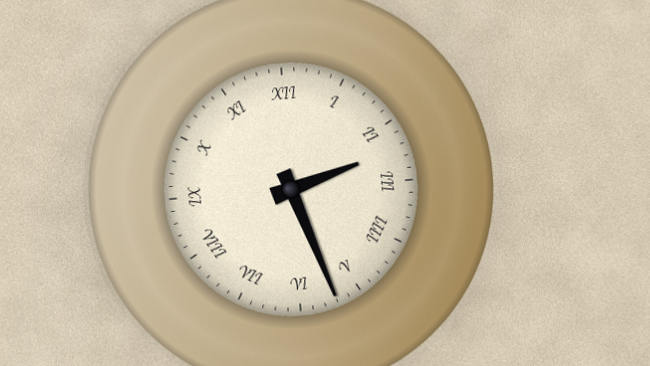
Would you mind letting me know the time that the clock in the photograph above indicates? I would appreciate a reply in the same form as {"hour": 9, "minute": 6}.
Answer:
{"hour": 2, "minute": 27}
